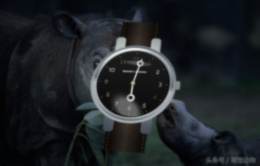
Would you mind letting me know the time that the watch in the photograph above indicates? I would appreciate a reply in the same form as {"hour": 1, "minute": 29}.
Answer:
{"hour": 6, "minute": 2}
